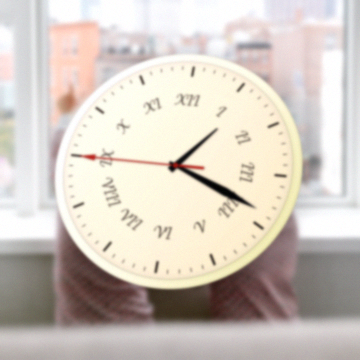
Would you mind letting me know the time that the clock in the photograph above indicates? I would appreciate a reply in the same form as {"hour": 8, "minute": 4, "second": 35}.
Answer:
{"hour": 1, "minute": 18, "second": 45}
